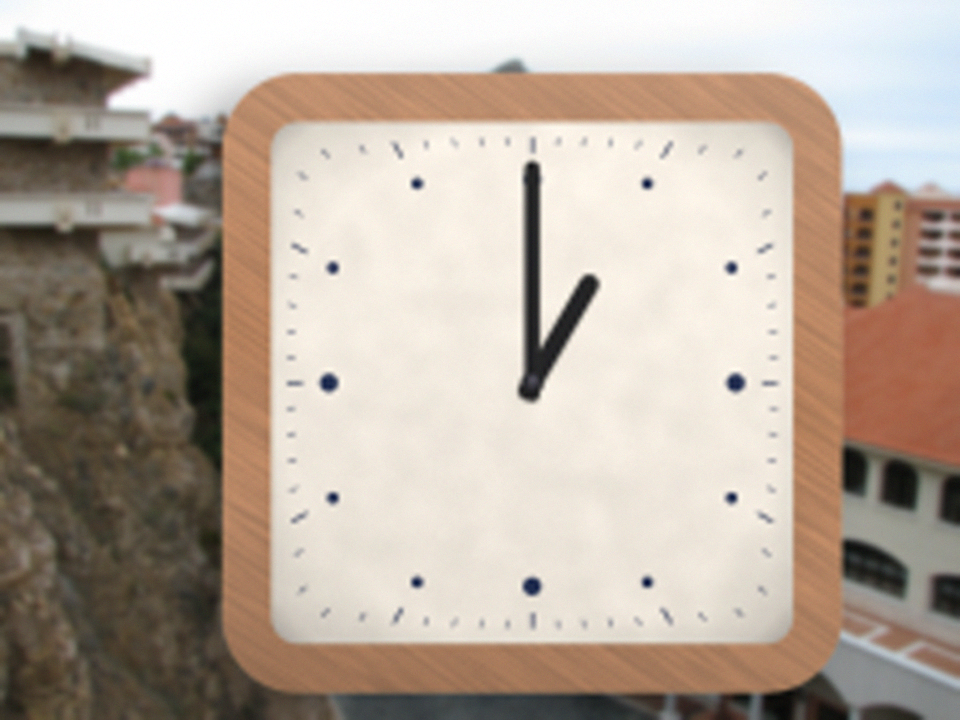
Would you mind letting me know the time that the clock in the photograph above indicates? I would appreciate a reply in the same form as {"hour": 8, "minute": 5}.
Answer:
{"hour": 1, "minute": 0}
